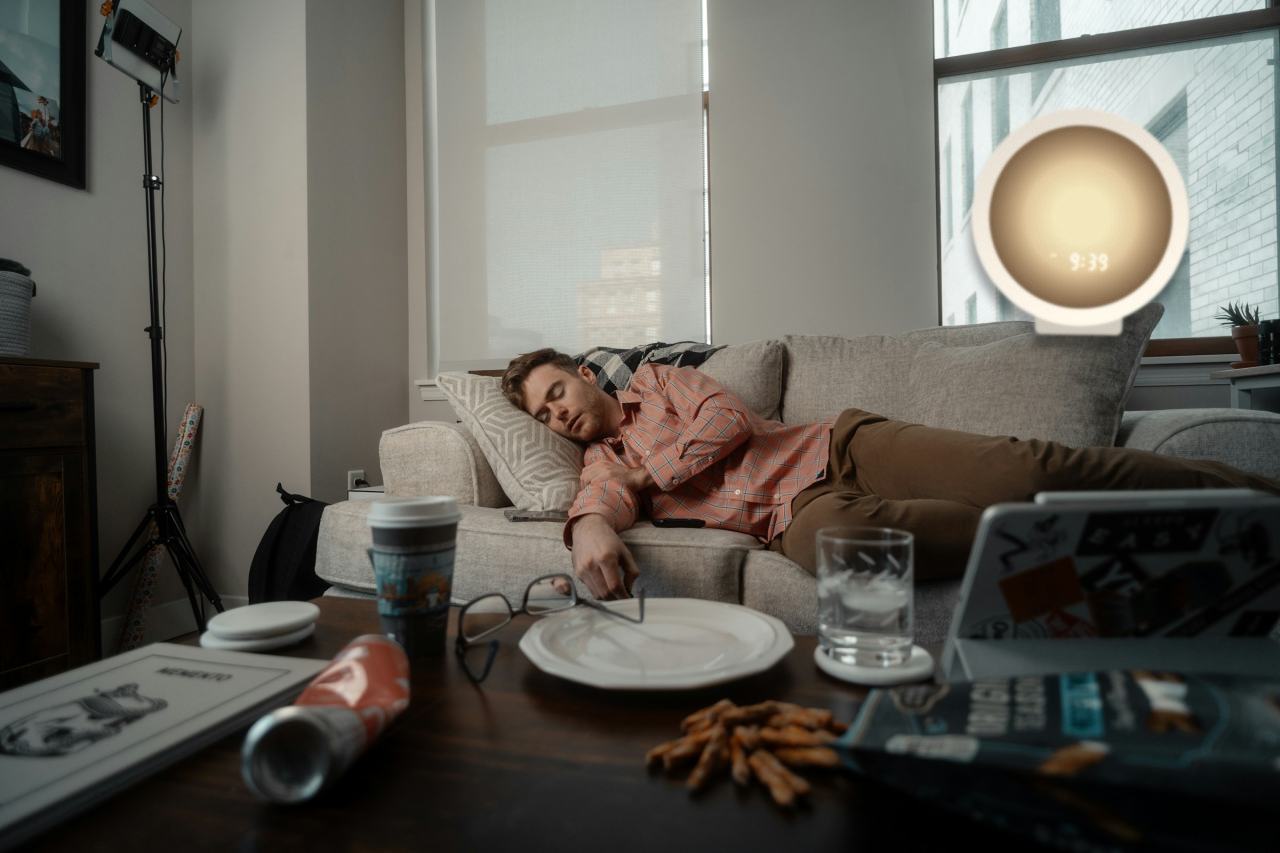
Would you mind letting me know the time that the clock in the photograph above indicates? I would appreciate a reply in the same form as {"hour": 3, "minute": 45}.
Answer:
{"hour": 9, "minute": 39}
